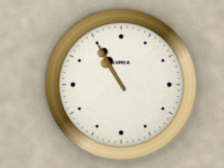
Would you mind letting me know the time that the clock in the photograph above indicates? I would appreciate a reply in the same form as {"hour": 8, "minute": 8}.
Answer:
{"hour": 10, "minute": 55}
